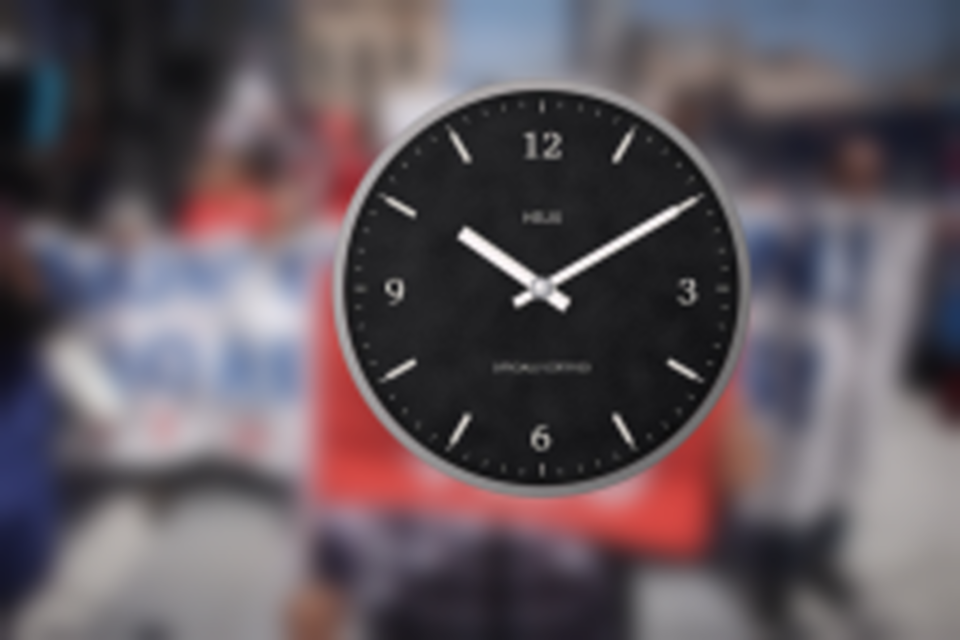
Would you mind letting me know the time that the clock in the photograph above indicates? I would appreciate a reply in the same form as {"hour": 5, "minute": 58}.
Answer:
{"hour": 10, "minute": 10}
